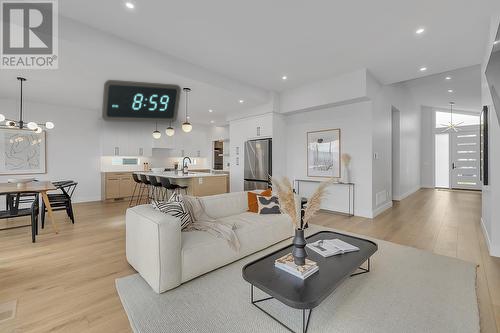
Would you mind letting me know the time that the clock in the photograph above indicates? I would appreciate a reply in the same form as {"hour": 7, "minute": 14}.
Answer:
{"hour": 8, "minute": 59}
